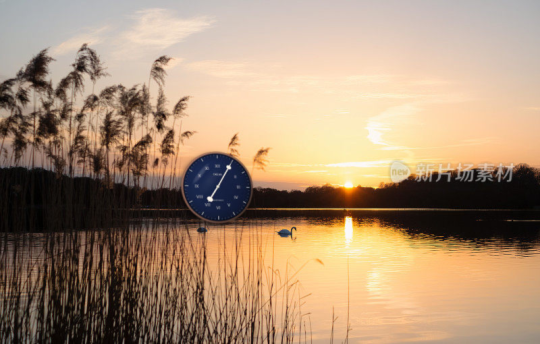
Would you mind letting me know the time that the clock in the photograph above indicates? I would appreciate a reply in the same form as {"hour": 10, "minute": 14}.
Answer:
{"hour": 7, "minute": 5}
